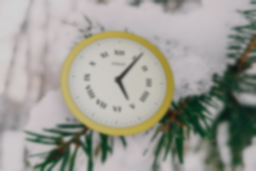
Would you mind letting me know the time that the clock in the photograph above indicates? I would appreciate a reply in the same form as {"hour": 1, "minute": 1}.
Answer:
{"hour": 5, "minute": 6}
